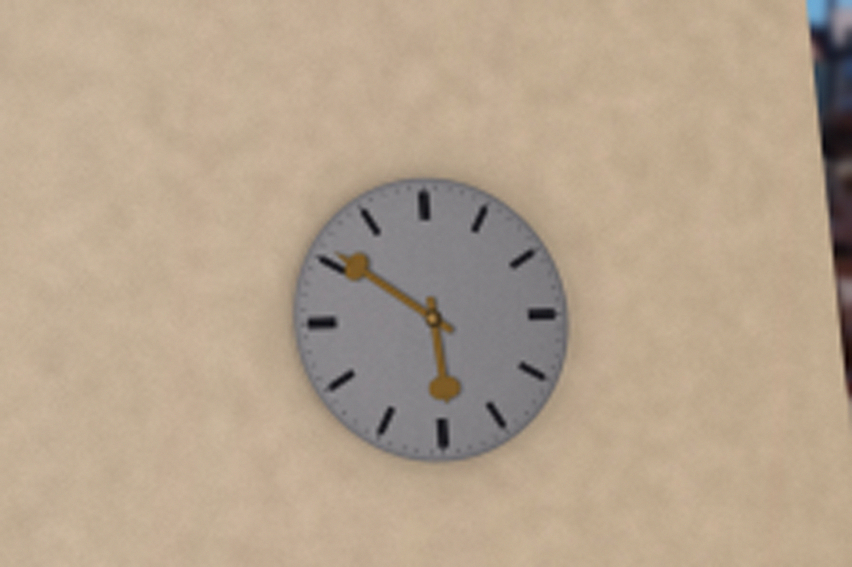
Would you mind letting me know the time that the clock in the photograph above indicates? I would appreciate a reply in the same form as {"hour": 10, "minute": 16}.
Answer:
{"hour": 5, "minute": 51}
